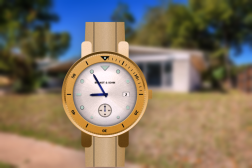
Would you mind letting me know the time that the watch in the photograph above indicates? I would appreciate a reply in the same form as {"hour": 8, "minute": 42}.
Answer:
{"hour": 8, "minute": 55}
